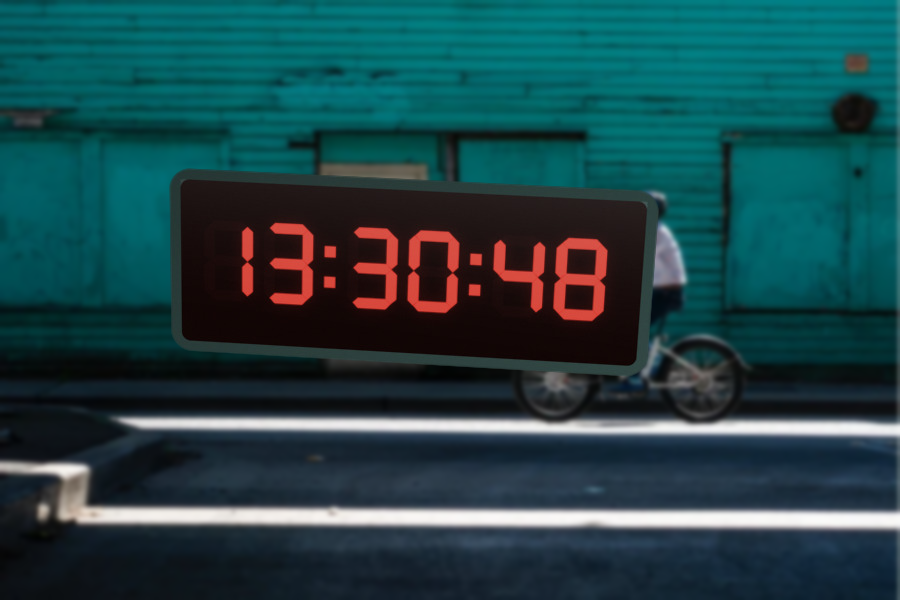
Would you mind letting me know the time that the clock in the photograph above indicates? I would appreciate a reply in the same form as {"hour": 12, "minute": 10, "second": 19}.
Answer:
{"hour": 13, "minute": 30, "second": 48}
